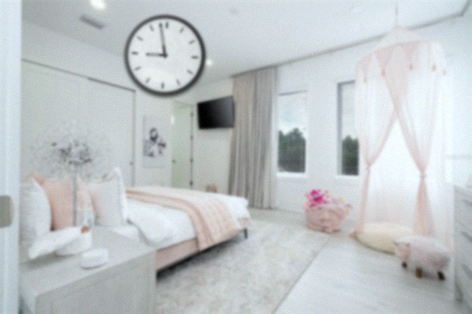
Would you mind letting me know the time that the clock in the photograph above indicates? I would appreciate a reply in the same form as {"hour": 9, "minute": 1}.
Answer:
{"hour": 8, "minute": 58}
